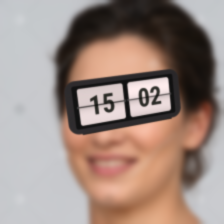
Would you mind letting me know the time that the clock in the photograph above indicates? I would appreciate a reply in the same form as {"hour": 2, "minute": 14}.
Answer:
{"hour": 15, "minute": 2}
